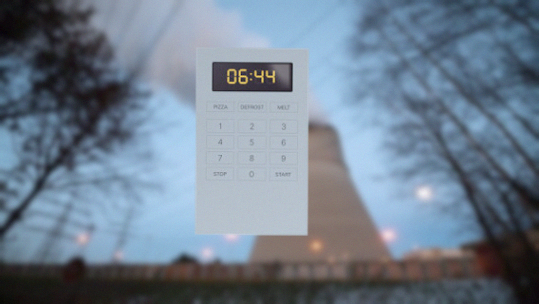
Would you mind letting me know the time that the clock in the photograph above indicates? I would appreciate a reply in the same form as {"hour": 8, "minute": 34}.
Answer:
{"hour": 6, "minute": 44}
